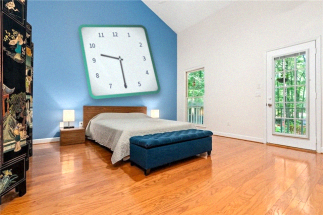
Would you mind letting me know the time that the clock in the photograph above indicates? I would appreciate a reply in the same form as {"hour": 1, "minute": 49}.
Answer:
{"hour": 9, "minute": 30}
